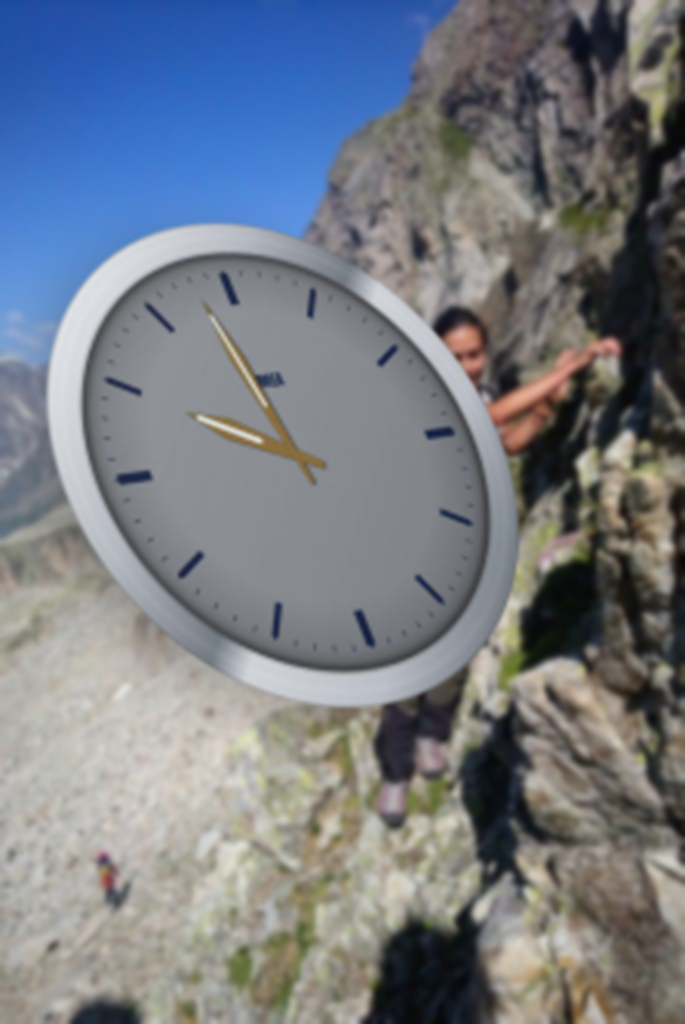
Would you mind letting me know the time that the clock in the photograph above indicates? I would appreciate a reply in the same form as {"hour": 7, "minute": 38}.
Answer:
{"hour": 9, "minute": 58}
